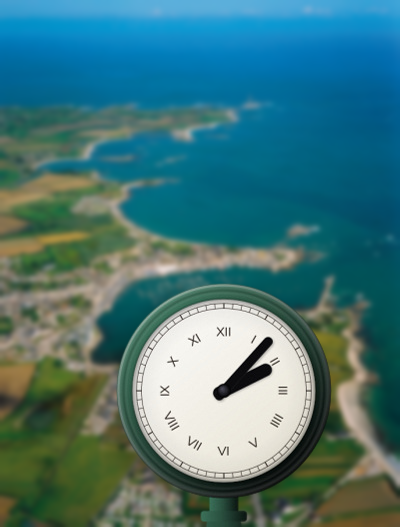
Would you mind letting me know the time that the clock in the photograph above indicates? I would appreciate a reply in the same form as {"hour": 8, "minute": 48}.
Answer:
{"hour": 2, "minute": 7}
